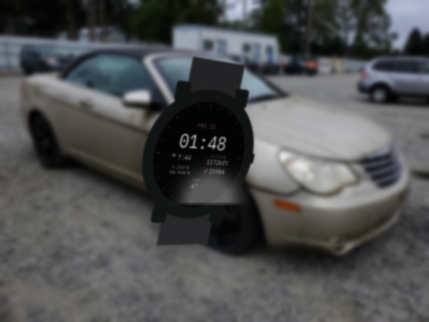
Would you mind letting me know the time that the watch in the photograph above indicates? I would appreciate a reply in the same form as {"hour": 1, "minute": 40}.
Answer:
{"hour": 1, "minute": 48}
